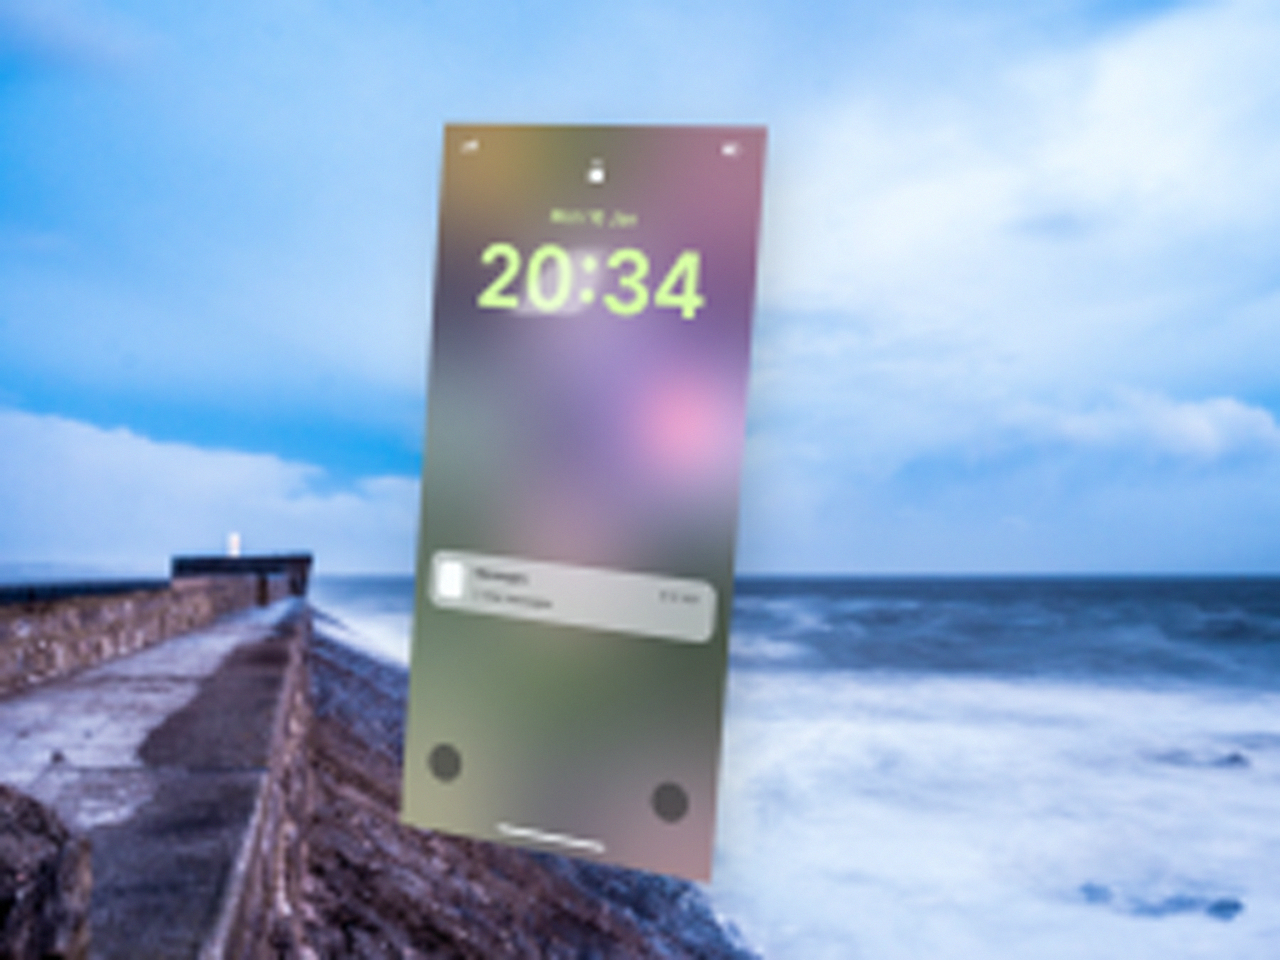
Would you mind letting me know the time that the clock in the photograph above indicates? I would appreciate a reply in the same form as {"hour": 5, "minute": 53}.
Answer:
{"hour": 20, "minute": 34}
